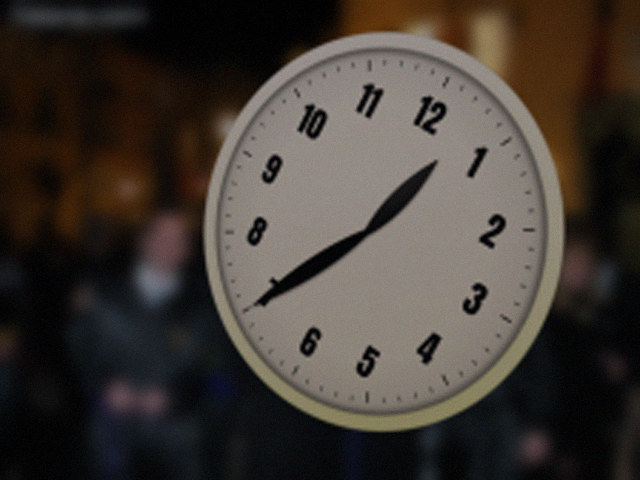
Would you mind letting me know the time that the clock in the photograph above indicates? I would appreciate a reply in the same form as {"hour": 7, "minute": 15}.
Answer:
{"hour": 12, "minute": 35}
